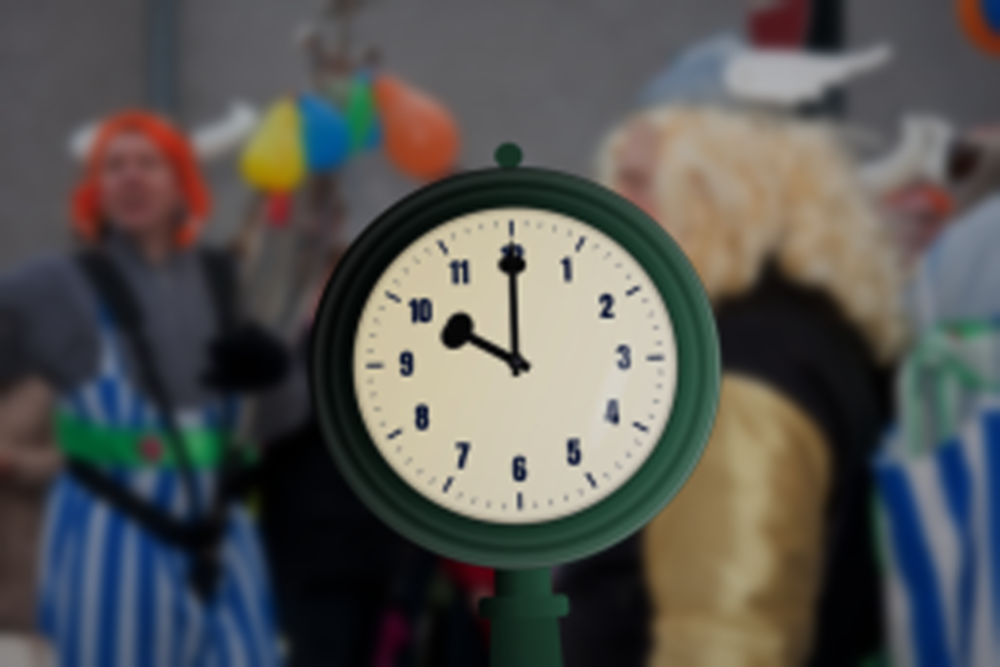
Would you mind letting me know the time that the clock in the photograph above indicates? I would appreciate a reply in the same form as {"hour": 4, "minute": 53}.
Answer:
{"hour": 10, "minute": 0}
